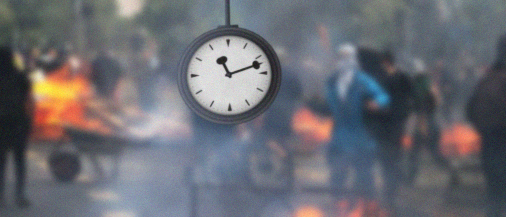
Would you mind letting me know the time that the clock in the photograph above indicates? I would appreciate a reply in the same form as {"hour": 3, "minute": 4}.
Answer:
{"hour": 11, "minute": 12}
